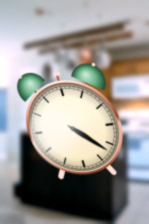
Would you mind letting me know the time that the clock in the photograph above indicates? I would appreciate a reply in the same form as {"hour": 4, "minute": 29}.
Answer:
{"hour": 4, "minute": 22}
